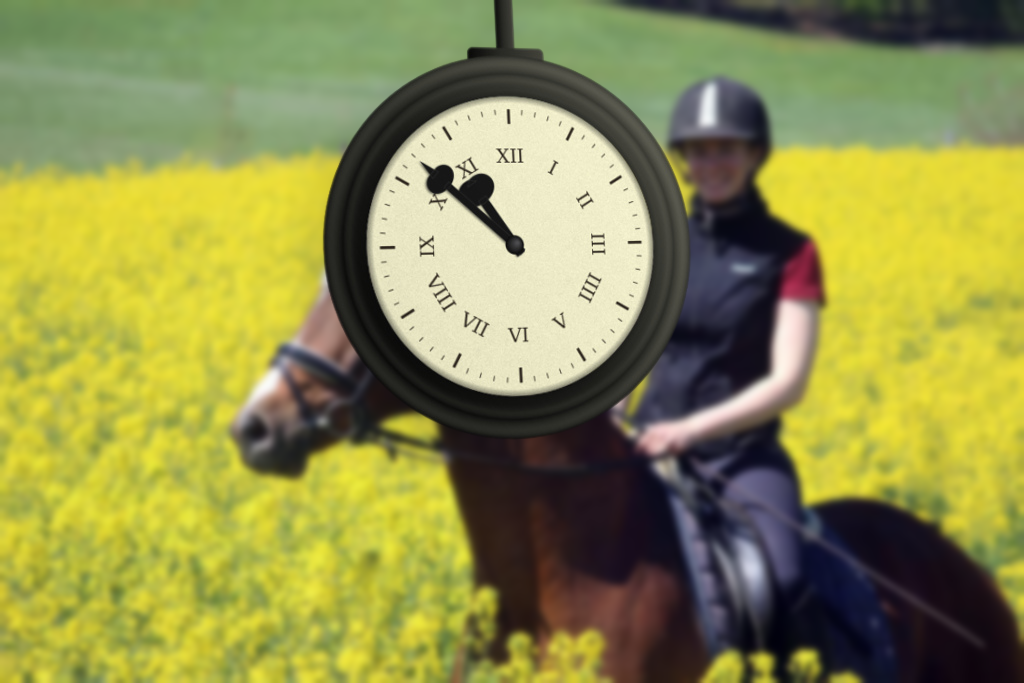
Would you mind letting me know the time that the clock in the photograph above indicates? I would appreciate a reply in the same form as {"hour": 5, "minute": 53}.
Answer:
{"hour": 10, "minute": 52}
